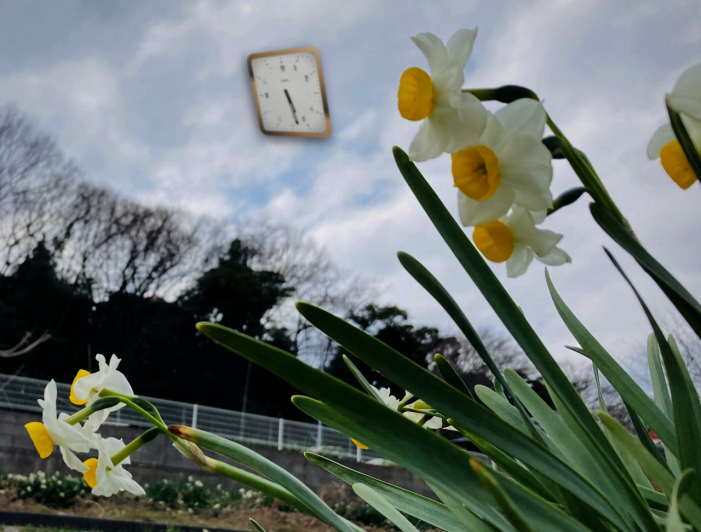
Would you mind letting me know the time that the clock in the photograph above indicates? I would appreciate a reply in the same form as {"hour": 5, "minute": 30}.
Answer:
{"hour": 5, "minute": 28}
